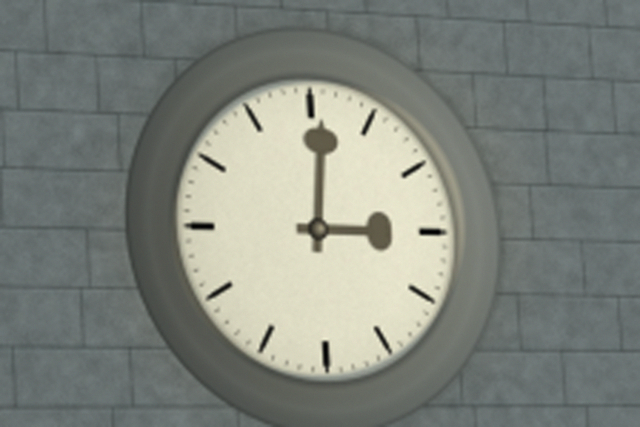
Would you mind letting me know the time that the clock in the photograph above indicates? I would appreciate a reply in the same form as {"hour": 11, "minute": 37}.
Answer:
{"hour": 3, "minute": 1}
